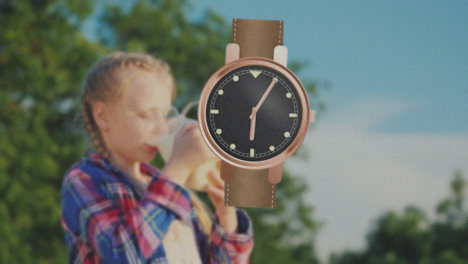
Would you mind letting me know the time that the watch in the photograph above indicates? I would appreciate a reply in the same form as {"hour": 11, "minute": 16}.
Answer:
{"hour": 6, "minute": 5}
